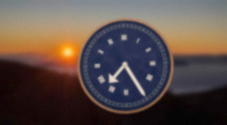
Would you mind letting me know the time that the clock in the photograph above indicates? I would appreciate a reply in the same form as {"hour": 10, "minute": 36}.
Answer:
{"hour": 7, "minute": 25}
